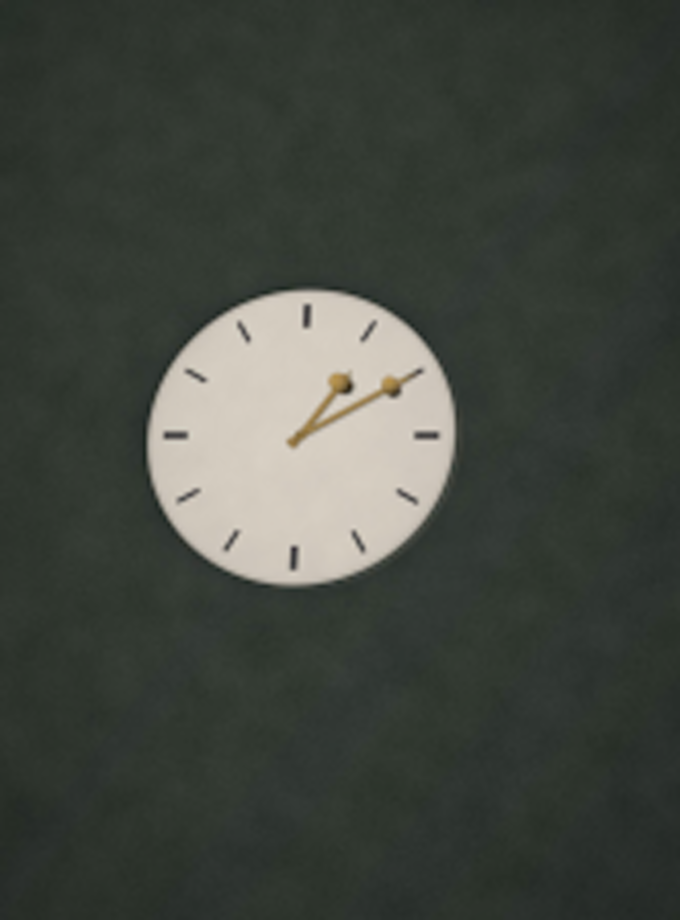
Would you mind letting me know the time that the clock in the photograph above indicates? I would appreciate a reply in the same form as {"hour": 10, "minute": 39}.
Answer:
{"hour": 1, "minute": 10}
